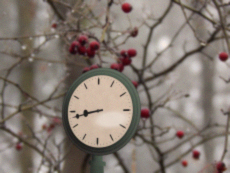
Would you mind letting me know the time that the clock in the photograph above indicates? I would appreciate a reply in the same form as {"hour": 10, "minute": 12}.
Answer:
{"hour": 8, "minute": 43}
